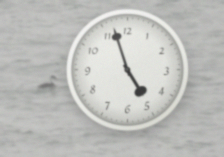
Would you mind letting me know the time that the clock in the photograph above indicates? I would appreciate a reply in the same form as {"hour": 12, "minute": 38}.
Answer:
{"hour": 4, "minute": 57}
